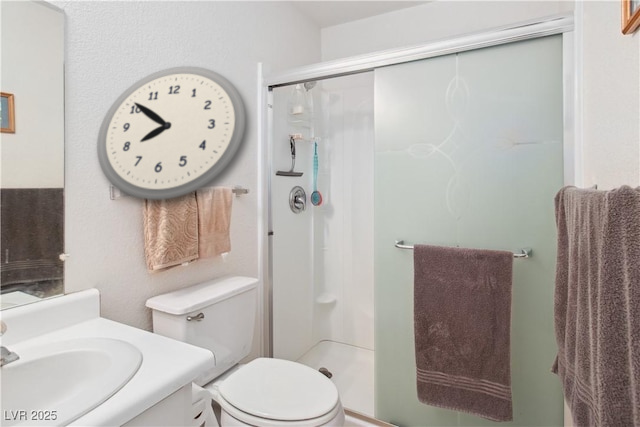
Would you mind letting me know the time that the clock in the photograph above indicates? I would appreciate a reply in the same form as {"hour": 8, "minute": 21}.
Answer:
{"hour": 7, "minute": 51}
